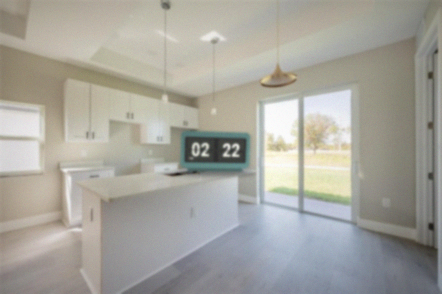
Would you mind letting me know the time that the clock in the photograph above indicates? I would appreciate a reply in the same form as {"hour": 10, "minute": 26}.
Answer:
{"hour": 2, "minute": 22}
